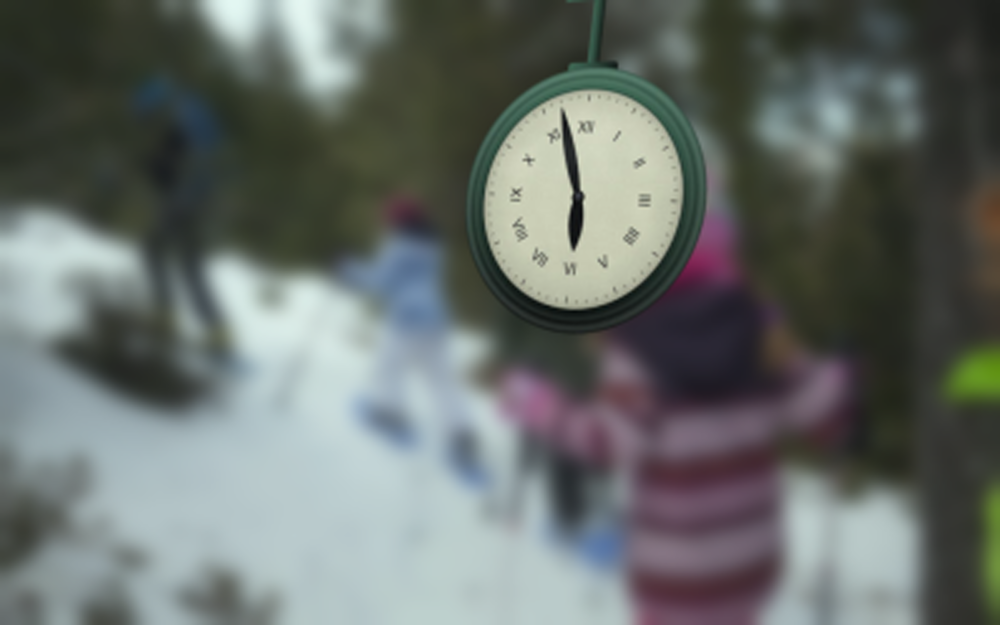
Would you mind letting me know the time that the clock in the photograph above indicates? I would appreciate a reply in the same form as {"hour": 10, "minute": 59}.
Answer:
{"hour": 5, "minute": 57}
